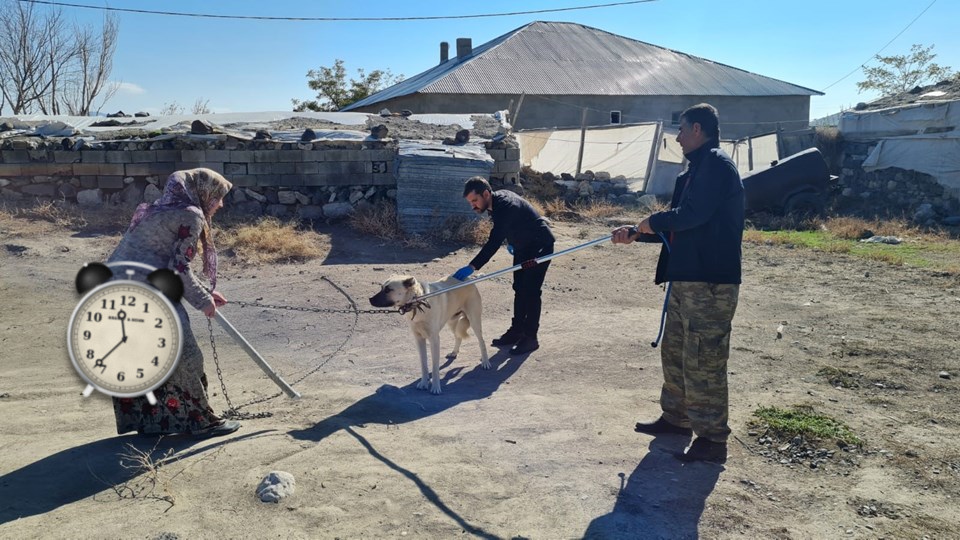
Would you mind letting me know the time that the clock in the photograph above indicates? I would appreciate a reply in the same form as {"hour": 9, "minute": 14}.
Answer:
{"hour": 11, "minute": 37}
